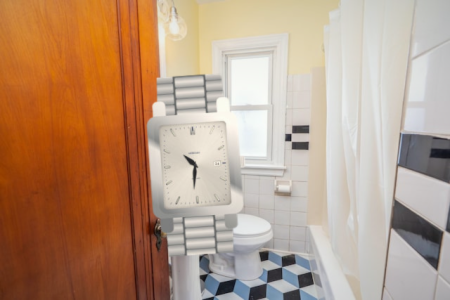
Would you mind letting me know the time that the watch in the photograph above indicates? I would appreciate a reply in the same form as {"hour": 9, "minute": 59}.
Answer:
{"hour": 10, "minute": 31}
